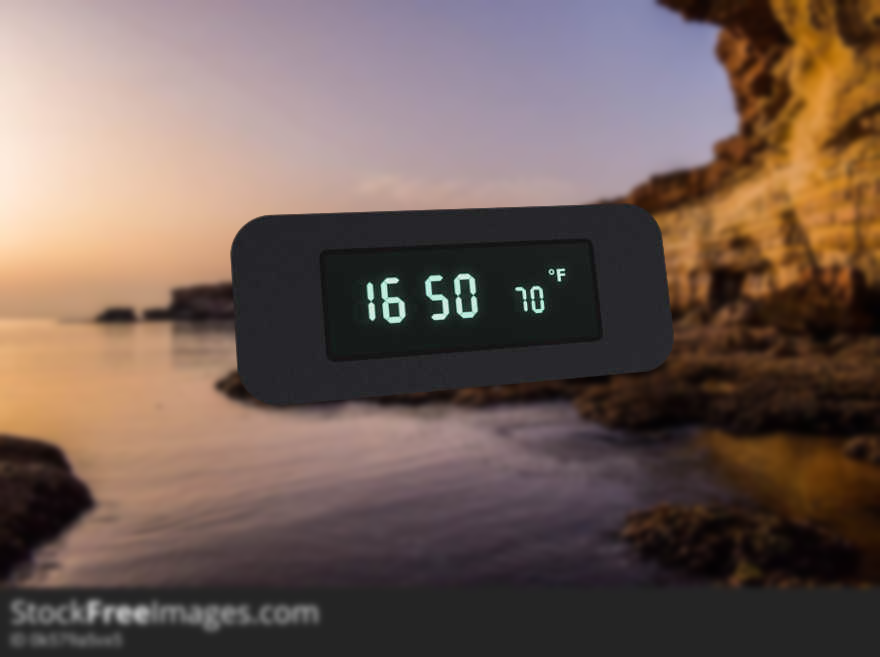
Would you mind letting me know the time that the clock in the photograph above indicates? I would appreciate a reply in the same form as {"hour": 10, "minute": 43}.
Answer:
{"hour": 16, "minute": 50}
